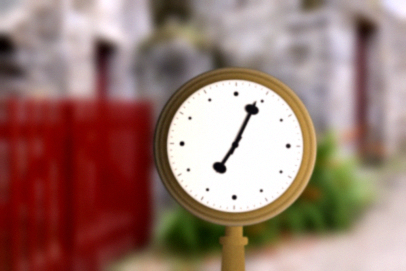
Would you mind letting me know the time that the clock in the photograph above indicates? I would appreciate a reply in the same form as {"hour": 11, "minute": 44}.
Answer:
{"hour": 7, "minute": 4}
